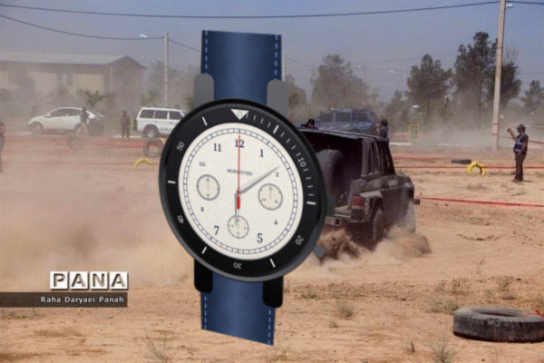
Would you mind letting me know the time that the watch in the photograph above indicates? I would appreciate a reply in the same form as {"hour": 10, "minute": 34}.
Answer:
{"hour": 6, "minute": 9}
